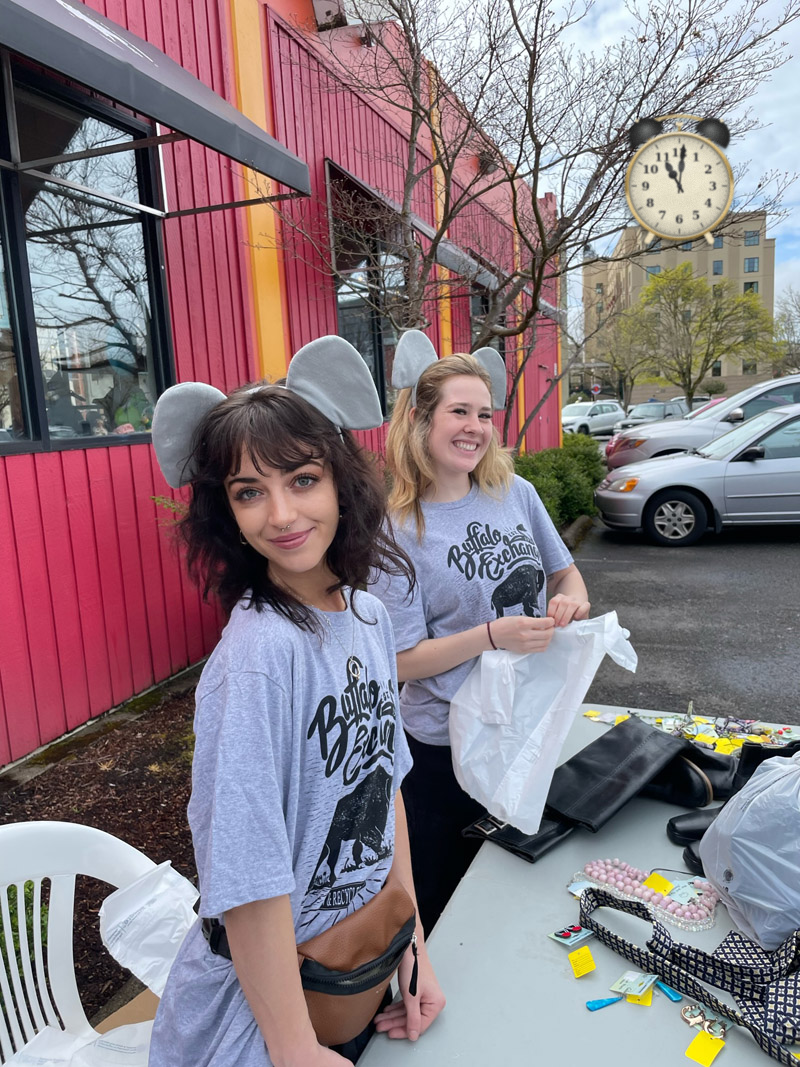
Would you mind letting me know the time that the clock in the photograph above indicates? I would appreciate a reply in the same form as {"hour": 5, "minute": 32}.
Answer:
{"hour": 11, "minute": 1}
